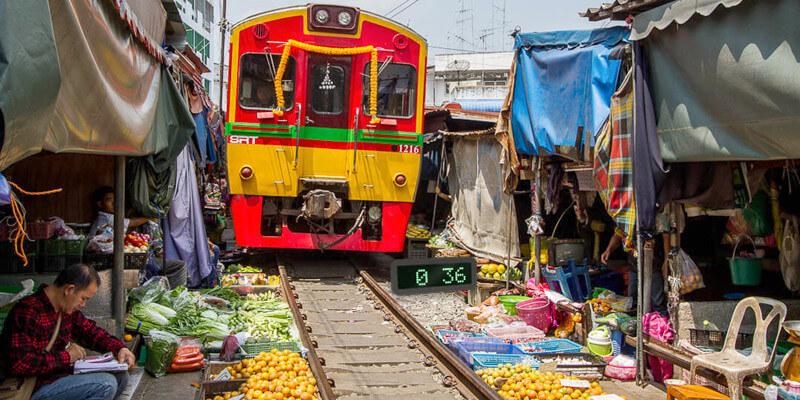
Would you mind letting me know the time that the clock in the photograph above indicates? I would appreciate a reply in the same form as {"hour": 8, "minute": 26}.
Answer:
{"hour": 0, "minute": 36}
